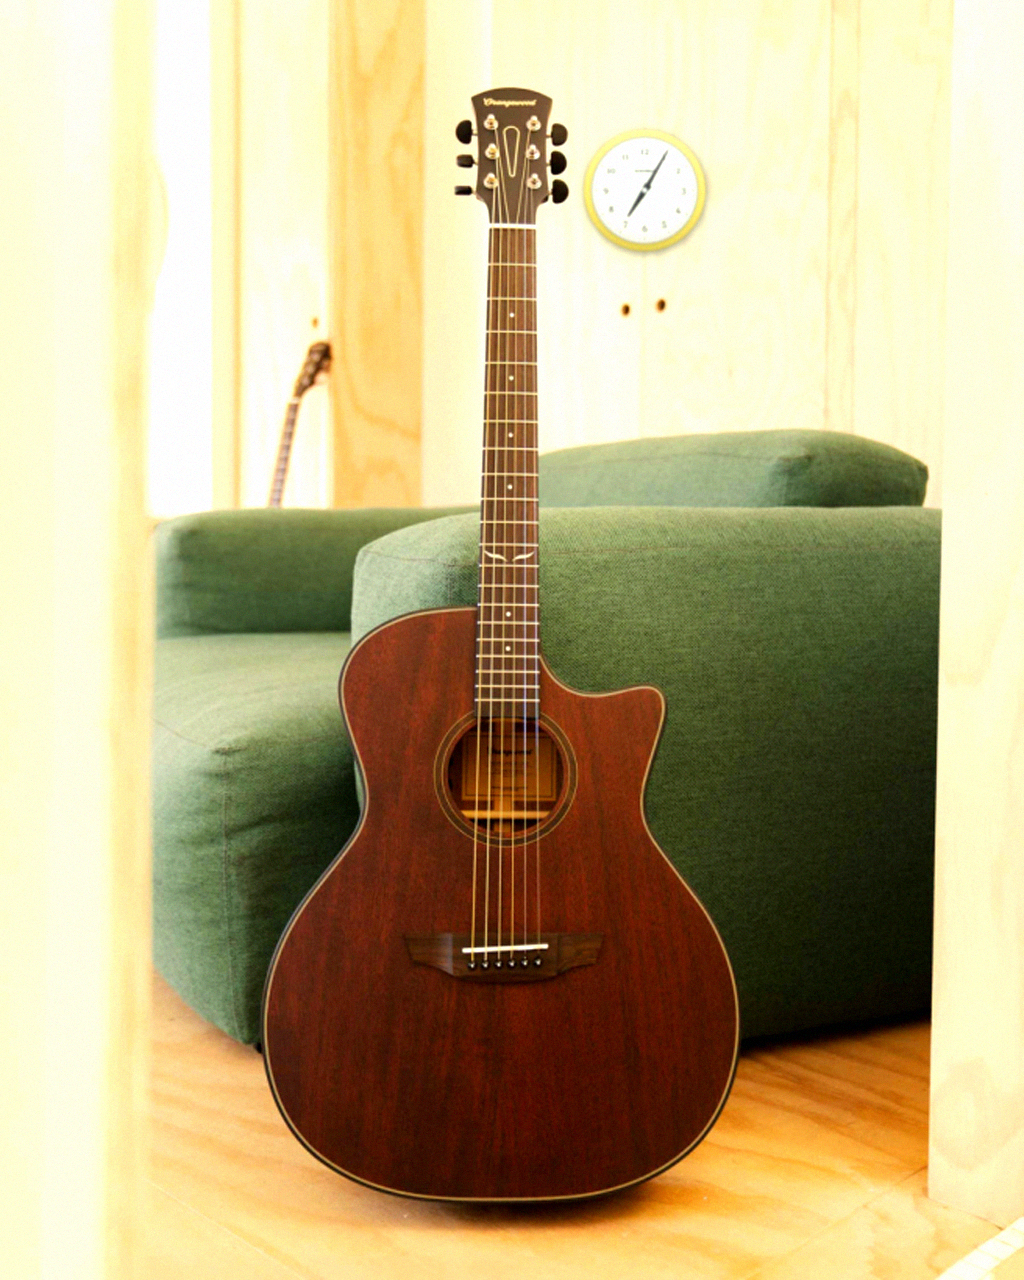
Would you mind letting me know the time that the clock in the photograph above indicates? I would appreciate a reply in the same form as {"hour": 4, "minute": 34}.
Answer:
{"hour": 7, "minute": 5}
